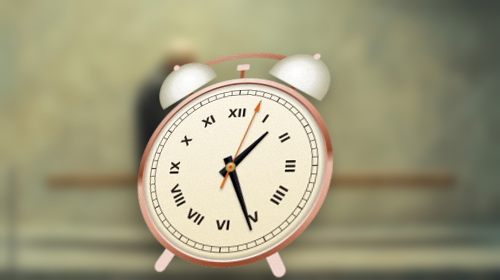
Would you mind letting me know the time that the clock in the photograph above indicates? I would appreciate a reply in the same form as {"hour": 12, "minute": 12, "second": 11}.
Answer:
{"hour": 1, "minute": 26, "second": 3}
